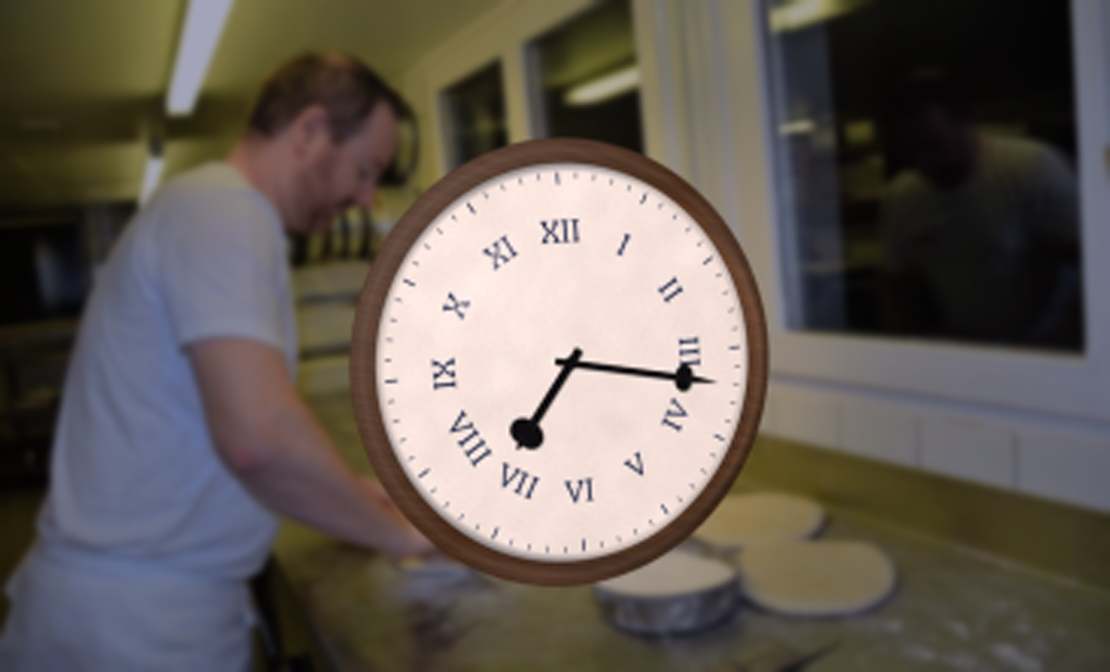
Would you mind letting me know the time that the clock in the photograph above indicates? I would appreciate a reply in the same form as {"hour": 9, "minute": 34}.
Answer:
{"hour": 7, "minute": 17}
